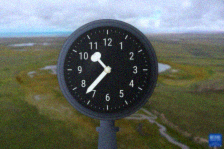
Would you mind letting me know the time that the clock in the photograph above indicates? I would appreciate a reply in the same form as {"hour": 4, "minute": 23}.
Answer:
{"hour": 10, "minute": 37}
